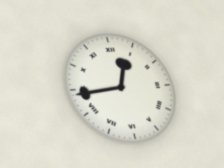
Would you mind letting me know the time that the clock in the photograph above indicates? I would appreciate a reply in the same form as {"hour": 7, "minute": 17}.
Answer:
{"hour": 12, "minute": 44}
